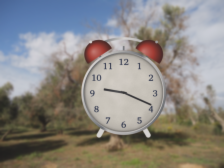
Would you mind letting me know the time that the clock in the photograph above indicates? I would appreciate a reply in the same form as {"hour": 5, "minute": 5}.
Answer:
{"hour": 9, "minute": 19}
